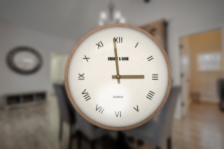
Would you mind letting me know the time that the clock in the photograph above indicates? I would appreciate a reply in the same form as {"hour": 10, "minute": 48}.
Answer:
{"hour": 2, "minute": 59}
